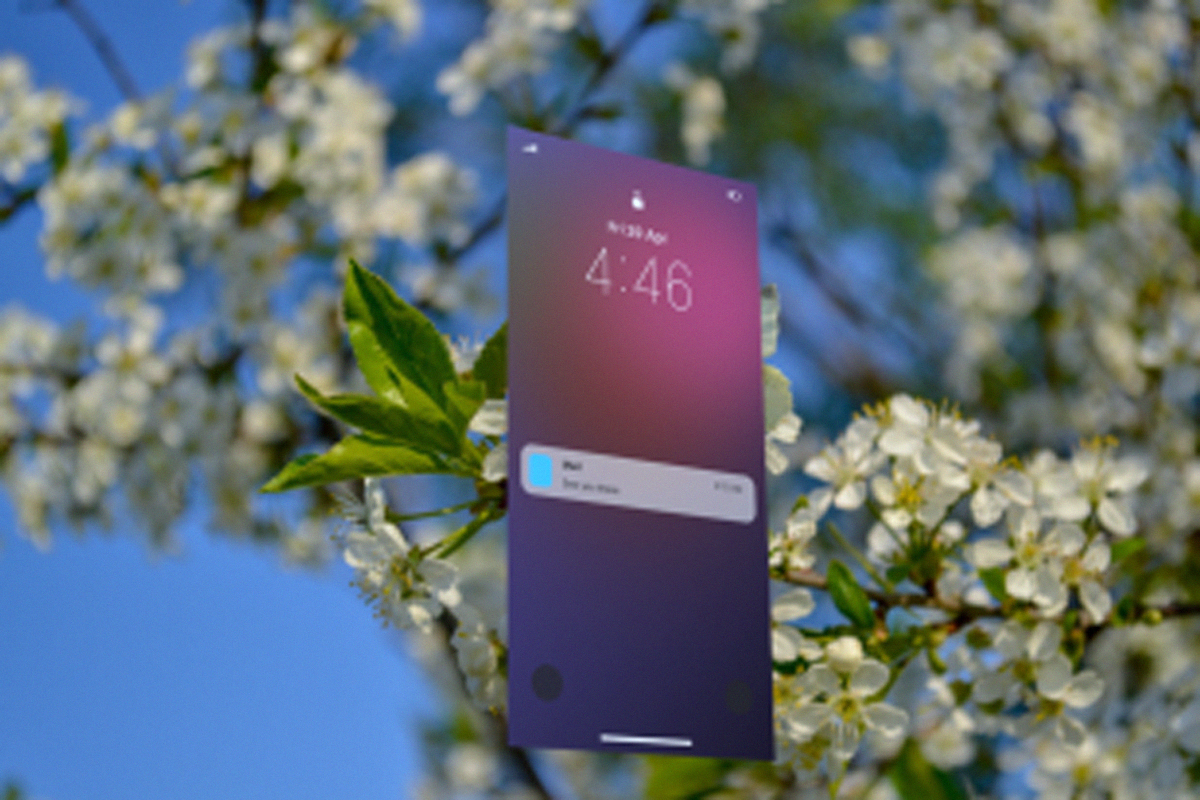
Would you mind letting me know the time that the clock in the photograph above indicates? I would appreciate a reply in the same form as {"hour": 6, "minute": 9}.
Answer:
{"hour": 4, "minute": 46}
